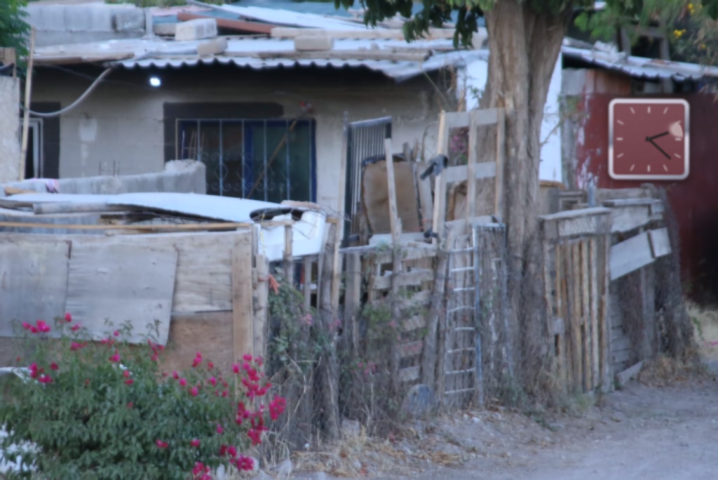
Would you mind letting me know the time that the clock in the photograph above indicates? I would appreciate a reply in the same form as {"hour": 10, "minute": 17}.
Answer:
{"hour": 2, "minute": 22}
